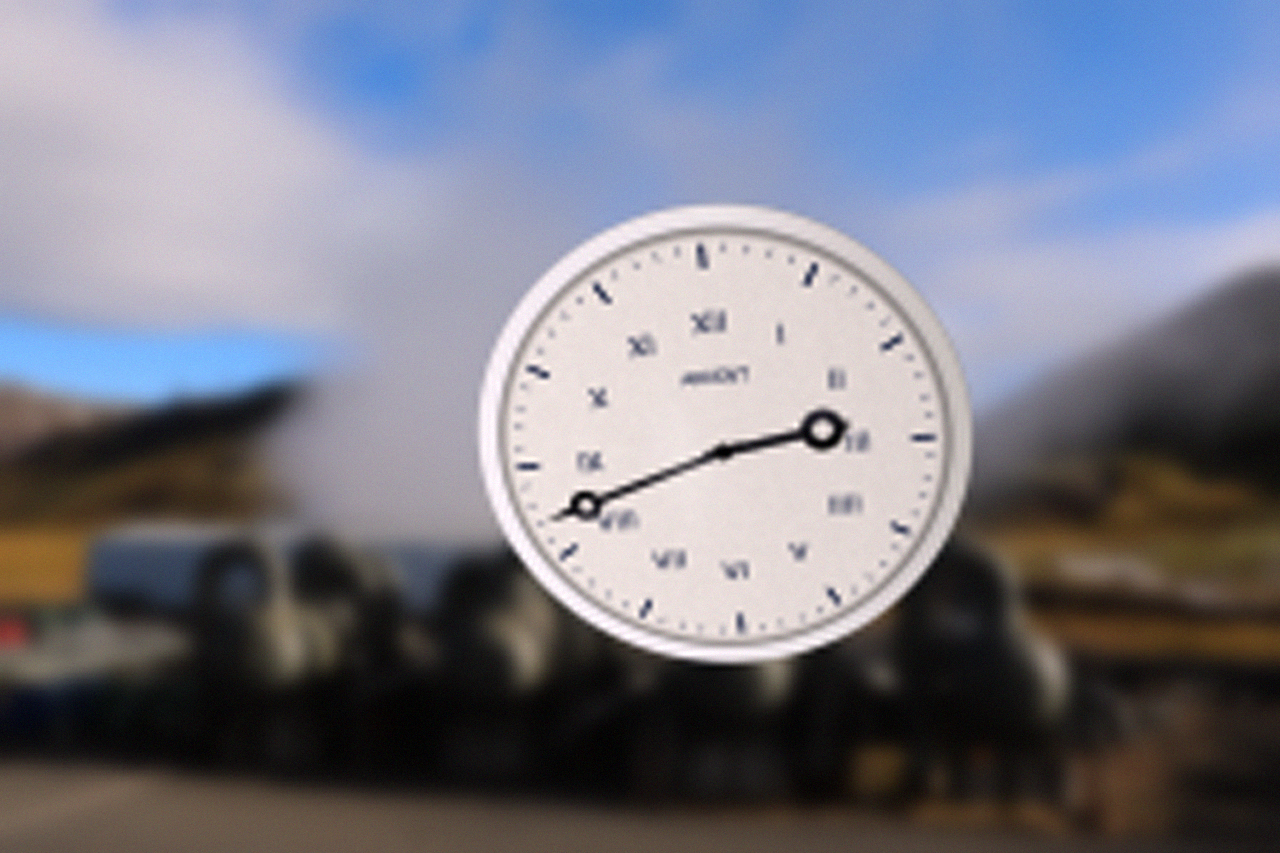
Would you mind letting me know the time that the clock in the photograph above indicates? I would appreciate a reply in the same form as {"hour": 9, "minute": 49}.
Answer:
{"hour": 2, "minute": 42}
